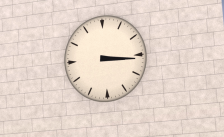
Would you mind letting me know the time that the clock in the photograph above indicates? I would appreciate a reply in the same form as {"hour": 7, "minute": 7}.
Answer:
{"hour": 3, "minute": 16}
